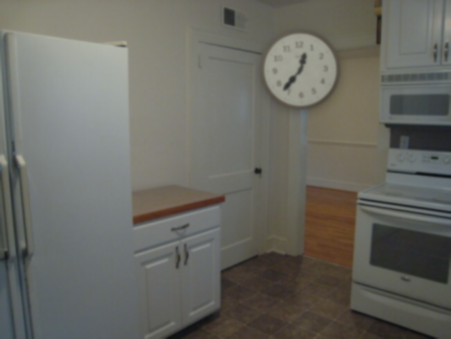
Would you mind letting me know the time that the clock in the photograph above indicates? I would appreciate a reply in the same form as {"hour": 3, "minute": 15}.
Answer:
{"hour": 12, "minute": 37}
